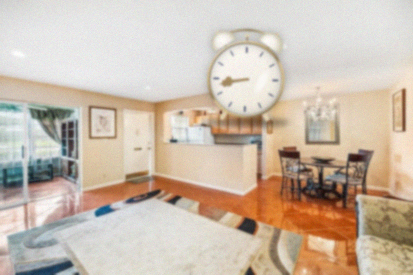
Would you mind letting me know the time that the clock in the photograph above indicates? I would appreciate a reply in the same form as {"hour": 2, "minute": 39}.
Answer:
{"hour": 8, "minute": 43}
